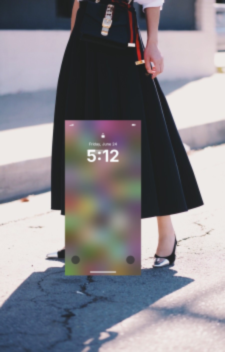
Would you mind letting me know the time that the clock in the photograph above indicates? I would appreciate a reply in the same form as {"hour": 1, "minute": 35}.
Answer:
{"hour": 5, "minute": 12}
